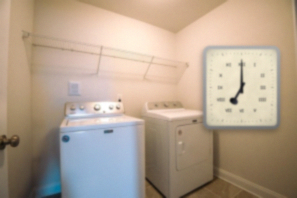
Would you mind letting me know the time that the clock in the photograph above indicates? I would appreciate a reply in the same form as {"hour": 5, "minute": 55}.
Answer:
{"hour": 7, "minute": 0}
